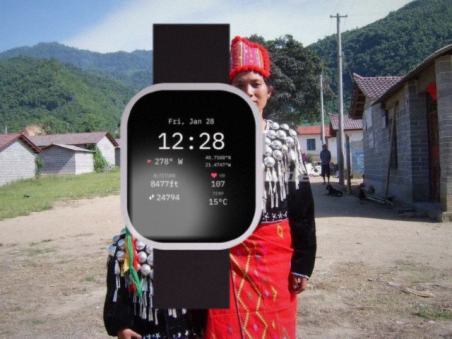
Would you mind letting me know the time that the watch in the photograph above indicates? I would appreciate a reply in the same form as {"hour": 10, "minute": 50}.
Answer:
{"hour": 12, "minute": 28}
